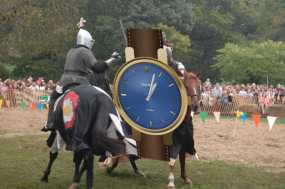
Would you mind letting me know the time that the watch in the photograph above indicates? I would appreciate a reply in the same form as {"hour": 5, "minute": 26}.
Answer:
{"hour": 1, "minute": 3}
